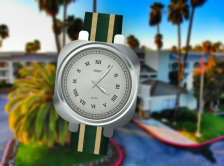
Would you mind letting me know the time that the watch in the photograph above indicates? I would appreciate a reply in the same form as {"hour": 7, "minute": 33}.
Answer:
{"hour": 4, "minute": 6}
